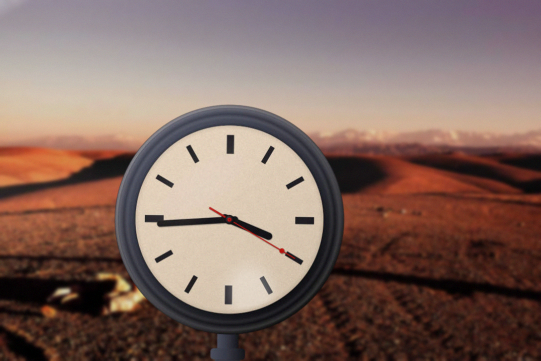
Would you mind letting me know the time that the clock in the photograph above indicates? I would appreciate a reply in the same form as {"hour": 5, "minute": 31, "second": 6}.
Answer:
{"hour": 3, "minute": 44, "second": 20}
